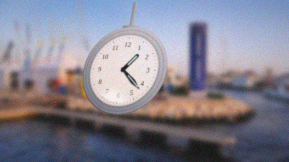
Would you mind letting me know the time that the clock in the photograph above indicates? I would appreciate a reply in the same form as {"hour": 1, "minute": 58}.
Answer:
{"hour": 1, "minute": 22}
